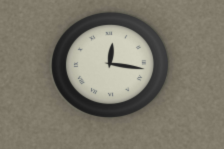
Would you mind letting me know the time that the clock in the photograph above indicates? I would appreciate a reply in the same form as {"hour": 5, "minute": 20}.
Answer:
{"hour": 12, "minute": 17}
